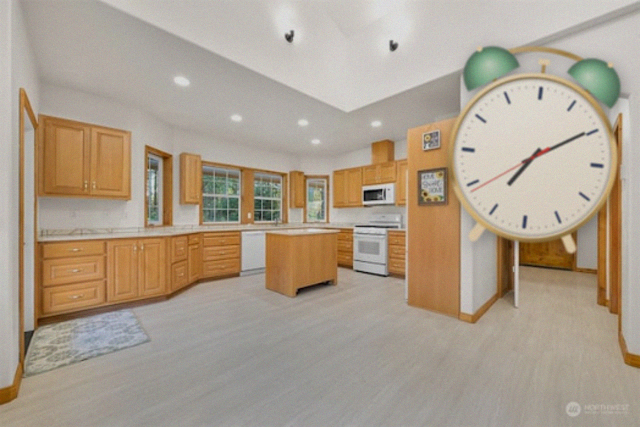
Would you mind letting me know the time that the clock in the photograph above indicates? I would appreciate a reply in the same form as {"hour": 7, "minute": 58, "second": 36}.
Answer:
{"hour": 7, "minute": 9, "second": 39}
